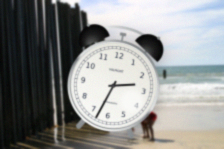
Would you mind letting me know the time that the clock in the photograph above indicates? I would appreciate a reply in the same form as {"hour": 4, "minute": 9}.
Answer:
{"hour": 2, "minute": 33}
